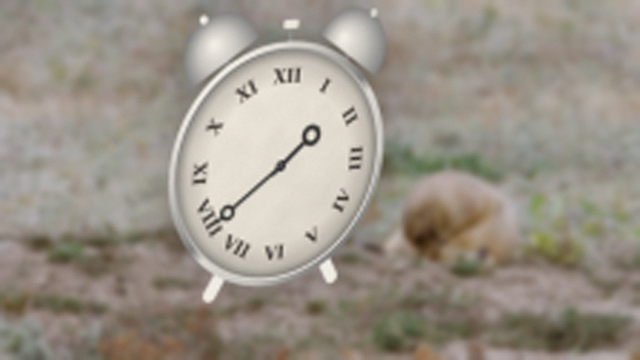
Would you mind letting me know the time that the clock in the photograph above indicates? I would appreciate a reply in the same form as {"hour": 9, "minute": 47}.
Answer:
{"hour": 1, "minute": 39}
